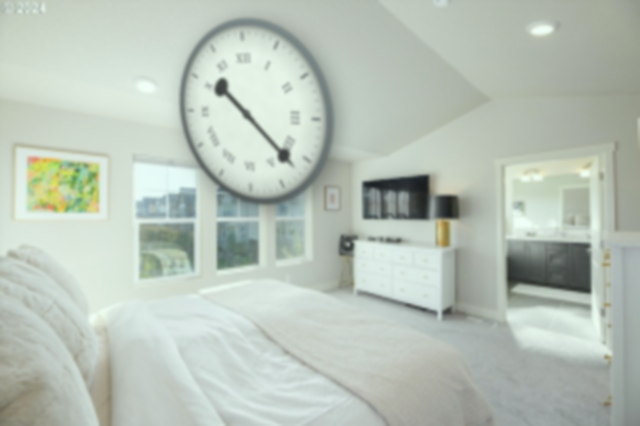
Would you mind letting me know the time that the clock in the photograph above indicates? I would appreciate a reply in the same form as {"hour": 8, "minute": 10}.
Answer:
{"hour": 10, "minute": 22}
